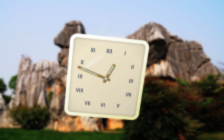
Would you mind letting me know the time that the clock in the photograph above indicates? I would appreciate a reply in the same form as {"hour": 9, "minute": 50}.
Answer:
{"hour": 12, "minute": 48}
